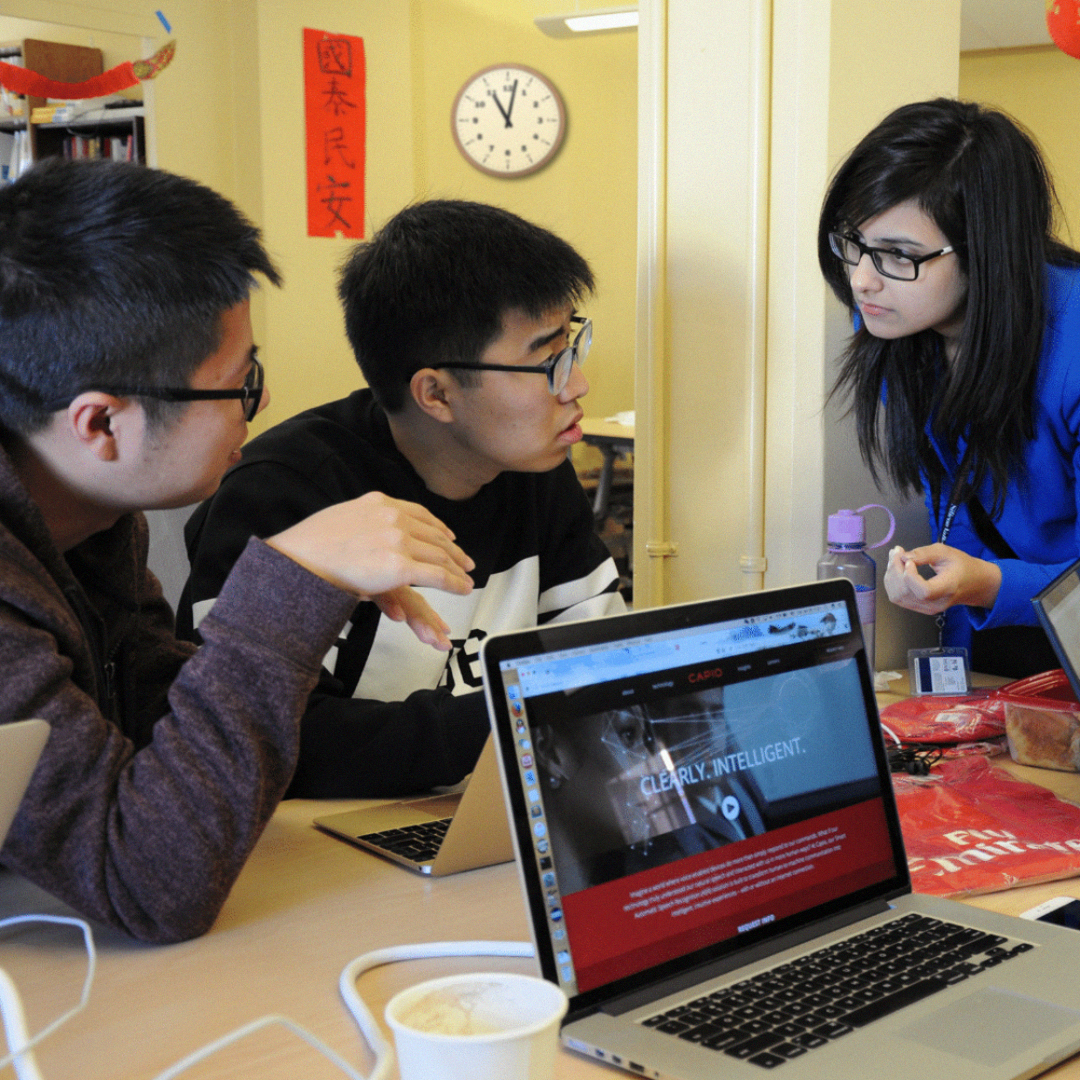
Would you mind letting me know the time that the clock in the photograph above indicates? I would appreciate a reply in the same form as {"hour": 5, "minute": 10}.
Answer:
{"hour": 11, "minute": 2}
